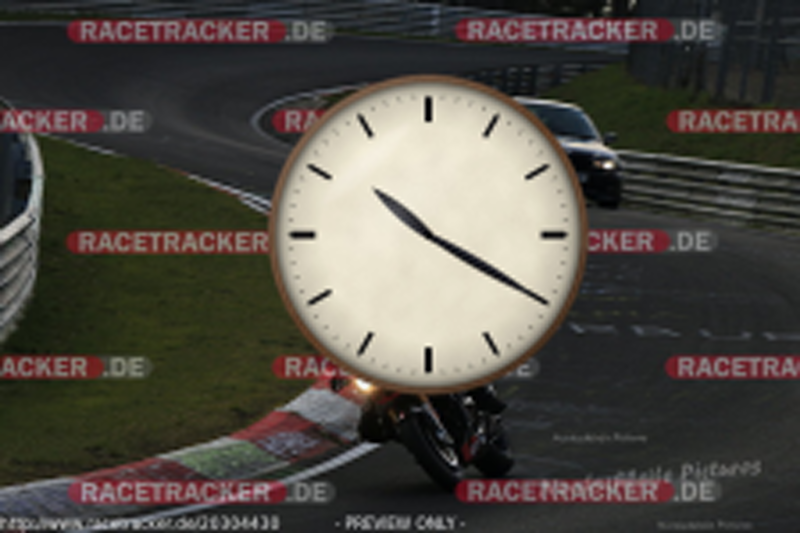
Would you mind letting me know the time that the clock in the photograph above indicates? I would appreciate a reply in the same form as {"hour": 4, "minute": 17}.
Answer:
{"hour": 10, "minute": 20}
